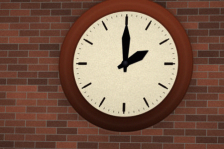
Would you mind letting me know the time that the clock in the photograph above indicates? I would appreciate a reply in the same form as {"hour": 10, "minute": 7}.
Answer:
{"hour": 2, "minute": 0}
